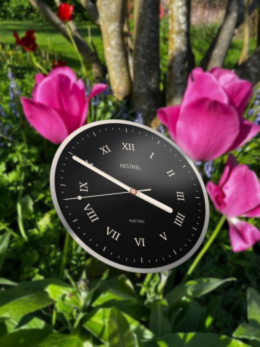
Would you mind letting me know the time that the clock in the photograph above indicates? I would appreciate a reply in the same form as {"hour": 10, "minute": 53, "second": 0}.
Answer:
{"hour": 3, "minute": 49, "second": 43}
